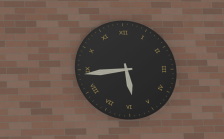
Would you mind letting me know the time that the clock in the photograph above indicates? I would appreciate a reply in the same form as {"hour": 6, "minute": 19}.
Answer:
{"hour": 5, "minute": 44}
